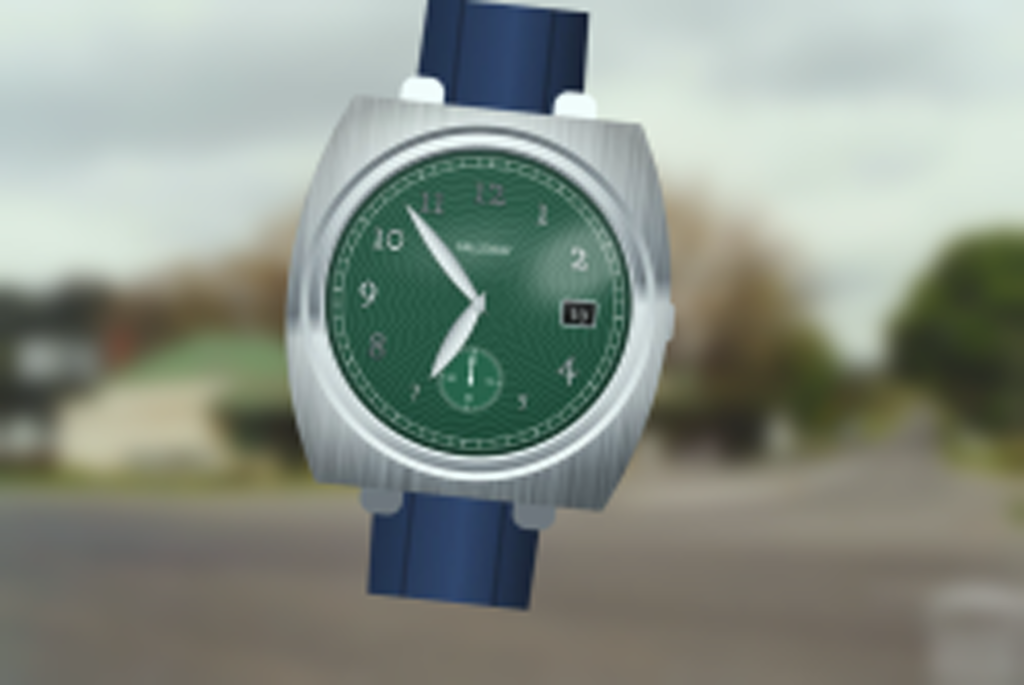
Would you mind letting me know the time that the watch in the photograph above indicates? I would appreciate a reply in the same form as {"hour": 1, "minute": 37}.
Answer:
{"hour": 6, "minute": 53}
